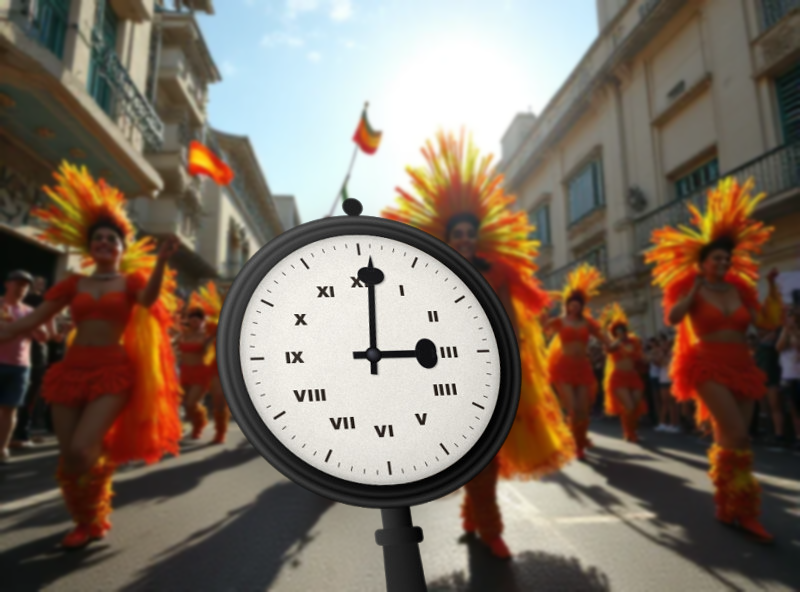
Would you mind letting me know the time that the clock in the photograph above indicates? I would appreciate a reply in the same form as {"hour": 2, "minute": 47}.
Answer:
{"hour": 3, "minute": 1}
